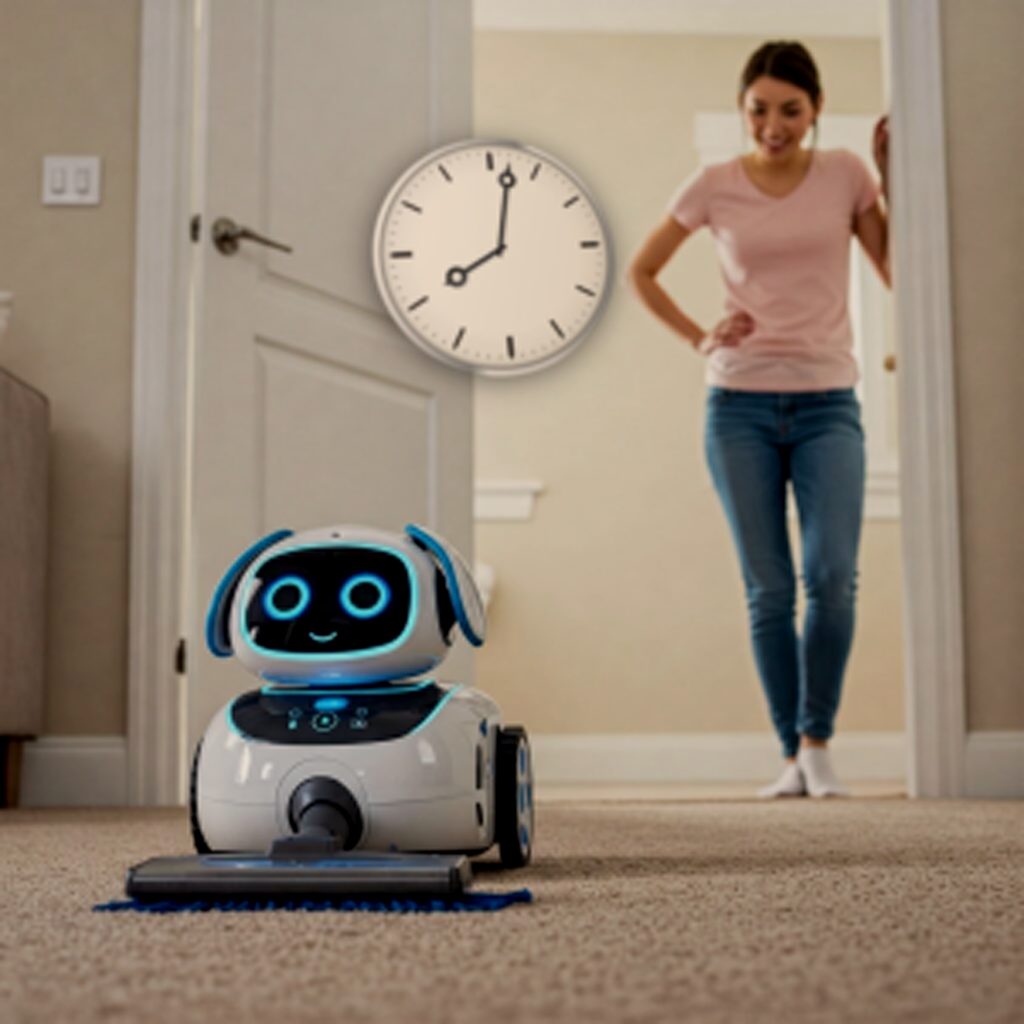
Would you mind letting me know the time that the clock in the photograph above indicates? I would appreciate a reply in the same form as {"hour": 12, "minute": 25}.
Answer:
{"hour": 8, "minute": 2}
